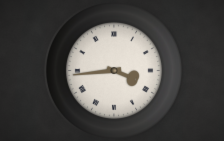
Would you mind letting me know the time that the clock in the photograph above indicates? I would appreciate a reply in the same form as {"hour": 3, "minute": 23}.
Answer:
{"hour": 3, "minute": 44}
